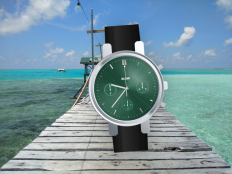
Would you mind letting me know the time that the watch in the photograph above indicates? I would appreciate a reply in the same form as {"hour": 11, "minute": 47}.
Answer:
{"hour": 9, "minute": 37}
